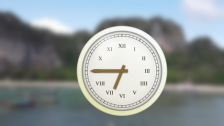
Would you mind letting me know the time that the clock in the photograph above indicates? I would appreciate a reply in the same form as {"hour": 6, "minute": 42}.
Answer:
{"hour": 6, "minute": 45}
